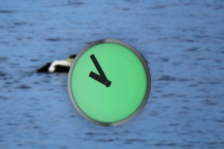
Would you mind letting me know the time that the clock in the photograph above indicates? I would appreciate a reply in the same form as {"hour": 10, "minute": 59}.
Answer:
{"hour": 9, "minute": 55}
